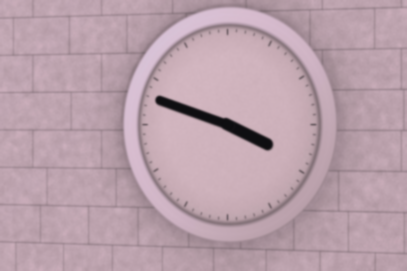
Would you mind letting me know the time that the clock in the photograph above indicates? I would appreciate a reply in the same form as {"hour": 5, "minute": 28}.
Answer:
{"hour": 3, "minute": 48}
